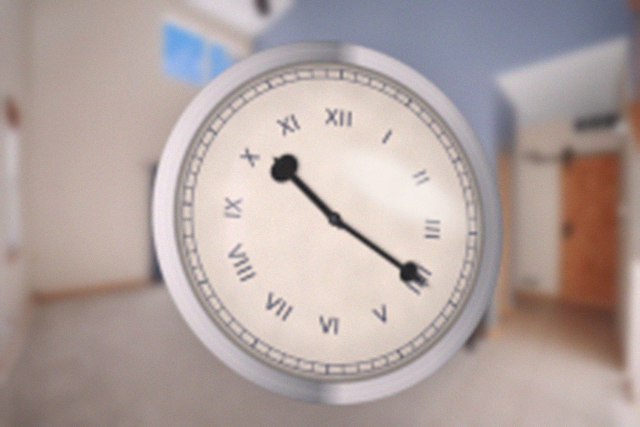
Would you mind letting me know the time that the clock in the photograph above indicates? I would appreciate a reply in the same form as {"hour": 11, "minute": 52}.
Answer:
{"hour": 10, "minute": 20}
